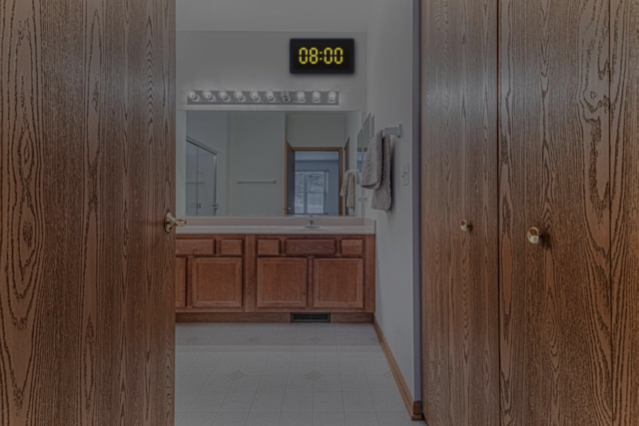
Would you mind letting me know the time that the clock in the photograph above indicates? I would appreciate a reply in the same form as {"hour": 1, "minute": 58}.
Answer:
{"hour": 8, "minute": 0}
